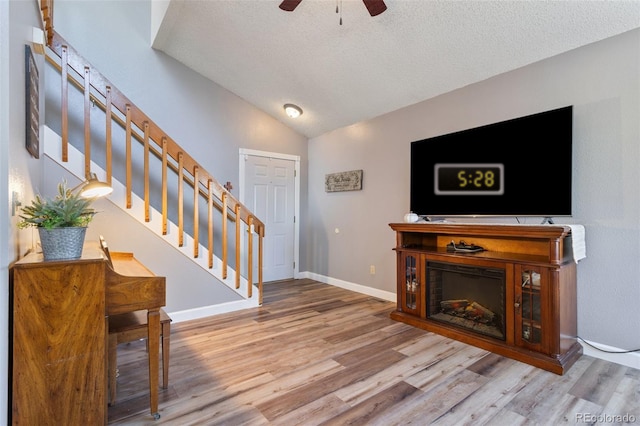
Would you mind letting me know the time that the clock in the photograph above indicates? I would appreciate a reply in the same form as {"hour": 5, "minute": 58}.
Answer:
{"hour": 5, "minute": 28}
